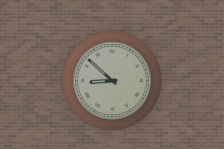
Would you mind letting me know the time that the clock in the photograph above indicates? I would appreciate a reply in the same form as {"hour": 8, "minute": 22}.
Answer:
{"hour": 8, "minute": 52}
